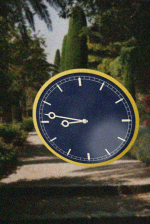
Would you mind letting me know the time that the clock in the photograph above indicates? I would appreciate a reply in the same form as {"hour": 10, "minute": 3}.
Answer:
{"hour": 8, "minute": 47}
